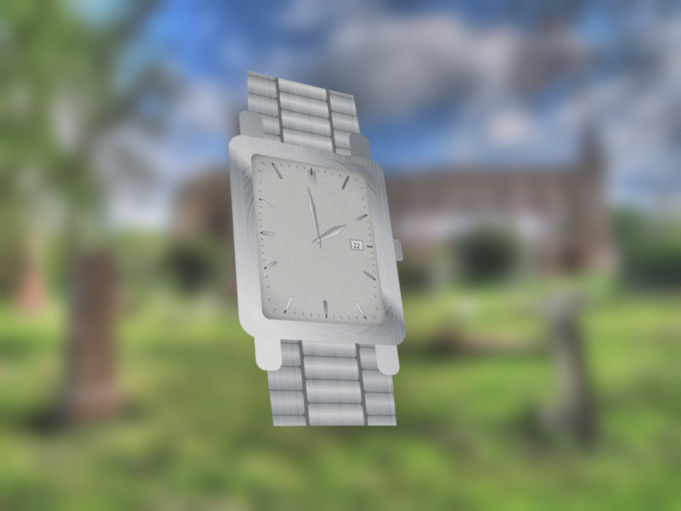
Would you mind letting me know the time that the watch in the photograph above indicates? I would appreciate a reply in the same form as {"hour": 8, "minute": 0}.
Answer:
{"hour": 1, "minute": 59}
